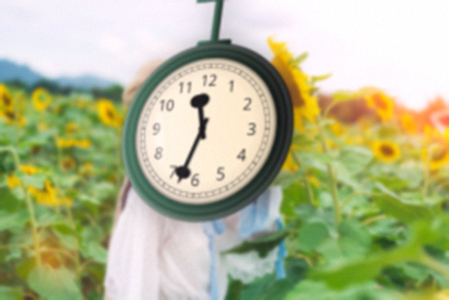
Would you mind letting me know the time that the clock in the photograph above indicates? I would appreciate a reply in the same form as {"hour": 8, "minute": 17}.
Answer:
{"hour": 11, "minute": 33}
